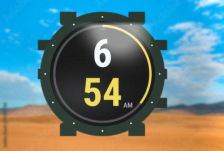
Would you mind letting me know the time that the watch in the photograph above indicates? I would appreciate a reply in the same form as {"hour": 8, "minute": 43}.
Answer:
{"hour": 6, "minute": 54}
